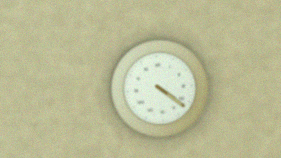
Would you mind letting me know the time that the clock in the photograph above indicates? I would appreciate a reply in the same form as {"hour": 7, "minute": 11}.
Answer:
{"hour": 4, "minute": 22}
